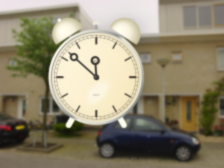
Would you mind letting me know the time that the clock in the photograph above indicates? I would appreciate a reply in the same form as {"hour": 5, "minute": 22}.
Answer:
{"hour": 11, "minute": 52}
